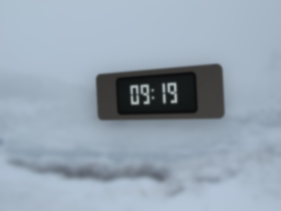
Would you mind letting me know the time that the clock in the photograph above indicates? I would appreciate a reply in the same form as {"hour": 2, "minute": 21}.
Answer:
{"hour": 9, "minute": 19}
